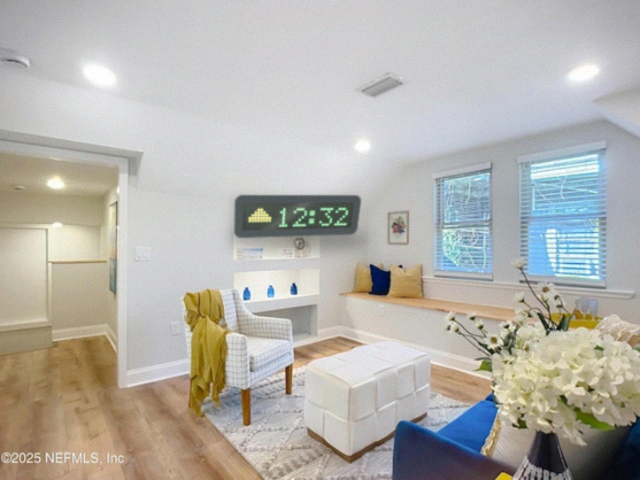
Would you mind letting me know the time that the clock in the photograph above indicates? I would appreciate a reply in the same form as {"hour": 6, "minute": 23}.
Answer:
{"hour": 12, "minute": 32}
